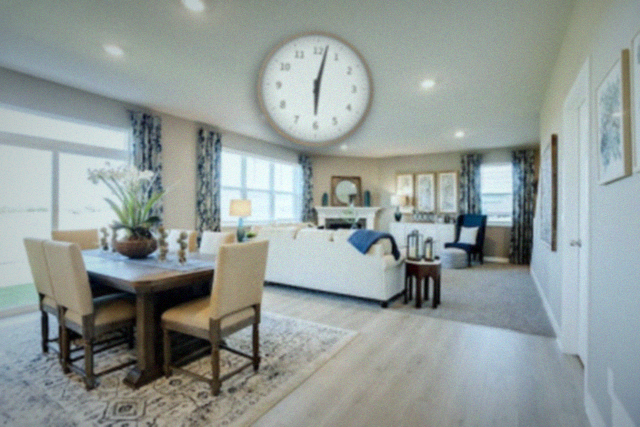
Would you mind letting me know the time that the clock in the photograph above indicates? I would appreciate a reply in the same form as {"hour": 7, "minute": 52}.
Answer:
{"hour": 6, "minute": 2}
